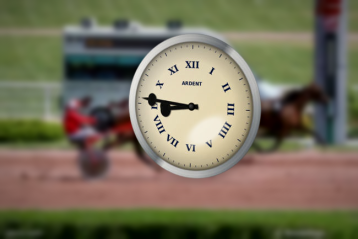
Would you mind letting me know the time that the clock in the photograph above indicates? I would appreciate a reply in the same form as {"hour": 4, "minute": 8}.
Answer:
{"hour": 8, "minute": 46}
